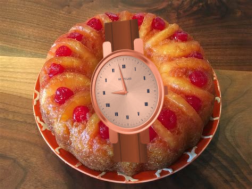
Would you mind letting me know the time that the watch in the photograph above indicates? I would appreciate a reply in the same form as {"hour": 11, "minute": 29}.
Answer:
{"hour": 8, "minute": 58}
